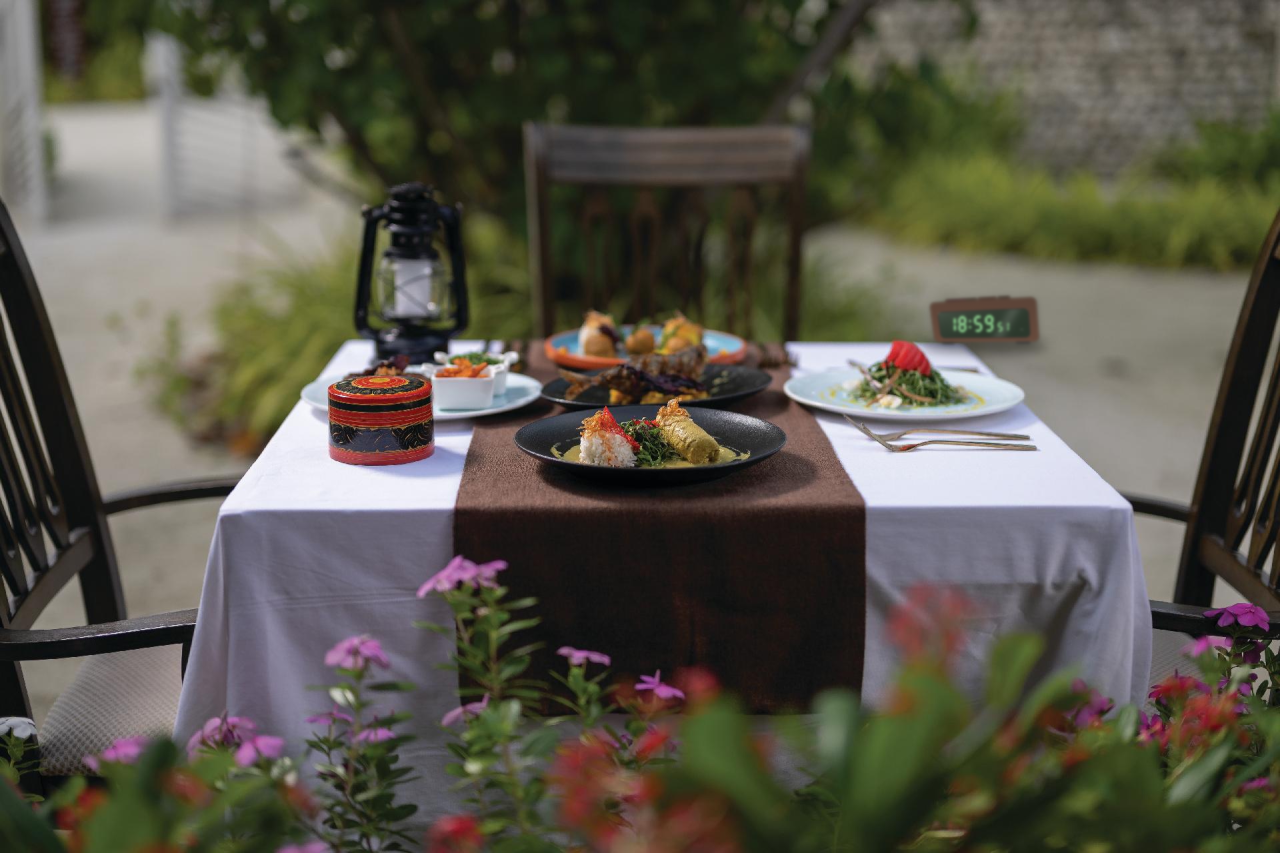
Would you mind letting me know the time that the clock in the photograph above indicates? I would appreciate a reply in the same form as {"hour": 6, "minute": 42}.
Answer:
{"hour": 18, "minute": 59}
